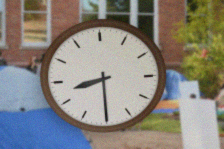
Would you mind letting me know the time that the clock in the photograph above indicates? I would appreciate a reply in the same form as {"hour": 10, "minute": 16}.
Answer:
{"hour": 8, "minute": 30}
